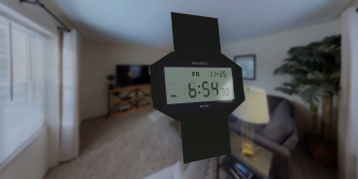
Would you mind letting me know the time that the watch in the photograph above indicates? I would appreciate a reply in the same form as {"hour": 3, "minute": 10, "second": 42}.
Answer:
{"hour": 6, "minute": 54, "second": 30}
